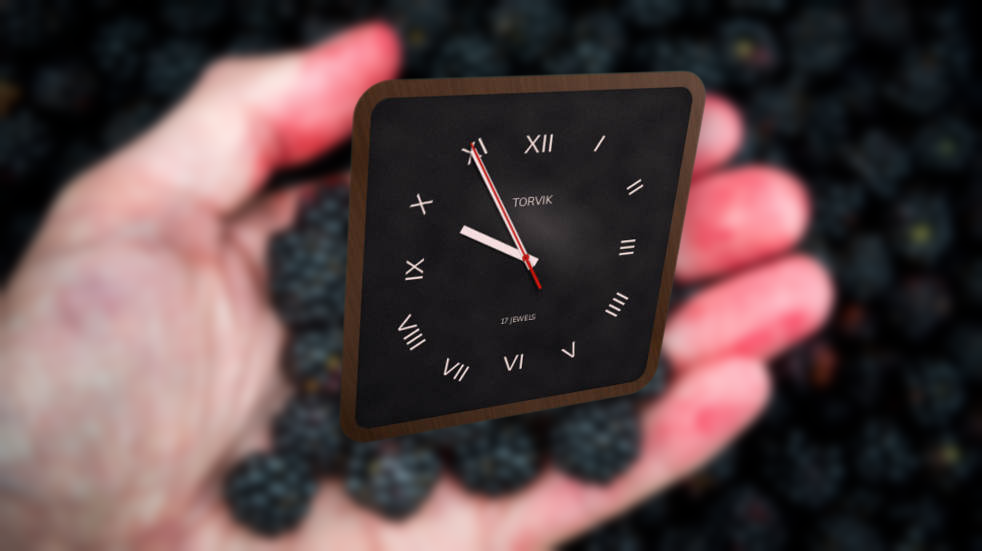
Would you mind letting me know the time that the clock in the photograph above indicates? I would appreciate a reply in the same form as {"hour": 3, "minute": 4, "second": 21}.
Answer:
{"hour": 9, "minute": 54, "second": 55}
